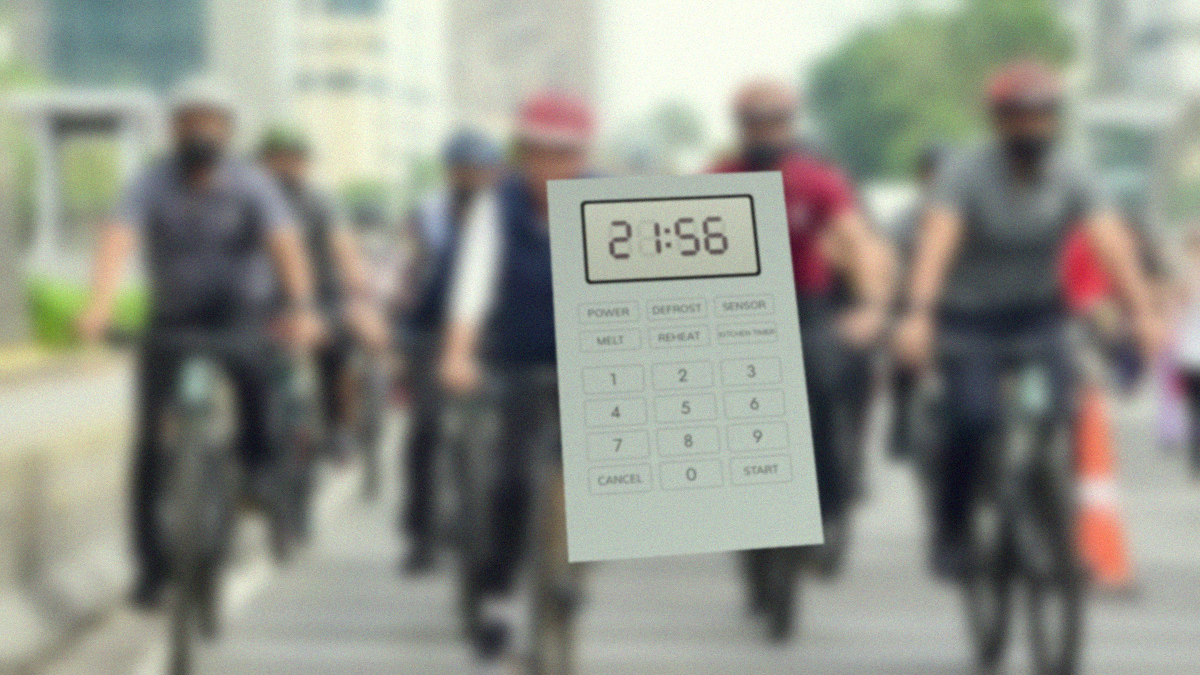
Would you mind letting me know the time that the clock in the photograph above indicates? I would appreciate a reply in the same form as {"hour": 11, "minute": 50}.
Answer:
{"hour": 21, "minute": 56}
